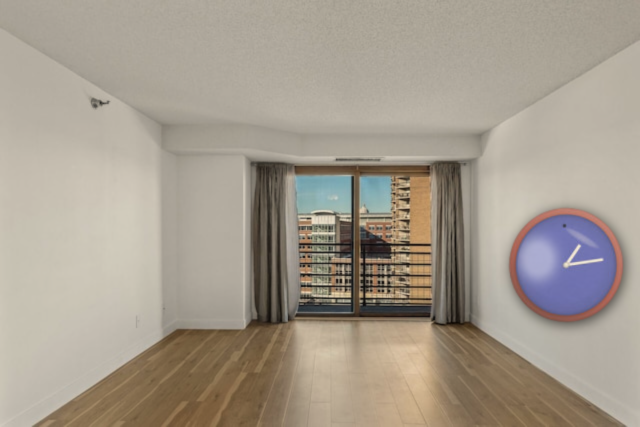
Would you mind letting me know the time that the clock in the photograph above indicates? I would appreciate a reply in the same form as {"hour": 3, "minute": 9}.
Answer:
{"hour": 1, "minute": 14}
